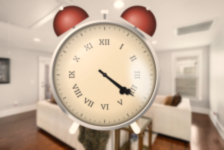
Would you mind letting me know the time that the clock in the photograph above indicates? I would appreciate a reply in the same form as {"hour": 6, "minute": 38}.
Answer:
{"hour": 4, "minute": 21}
